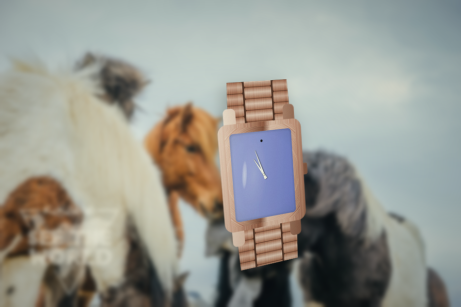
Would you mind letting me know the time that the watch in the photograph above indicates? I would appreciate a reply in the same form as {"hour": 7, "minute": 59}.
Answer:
{"hour": 10, "minute": 57}
